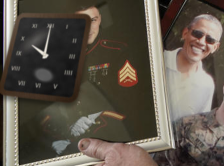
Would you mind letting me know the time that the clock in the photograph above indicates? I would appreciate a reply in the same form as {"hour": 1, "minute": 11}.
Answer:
{"hour": 10, "minute": 0}
